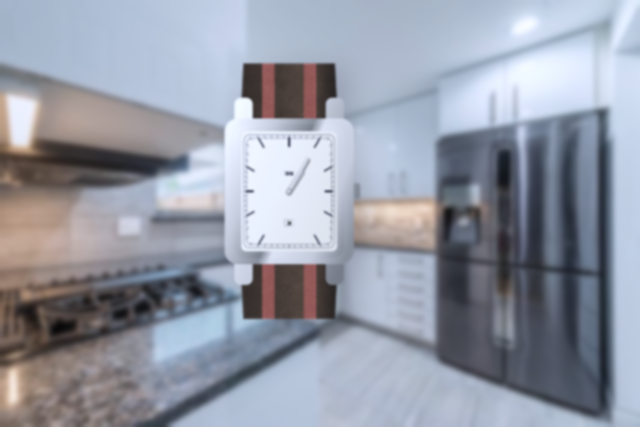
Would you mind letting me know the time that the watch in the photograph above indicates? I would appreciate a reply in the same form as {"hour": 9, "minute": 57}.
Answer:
{"hour": 1, "minute": 5}
